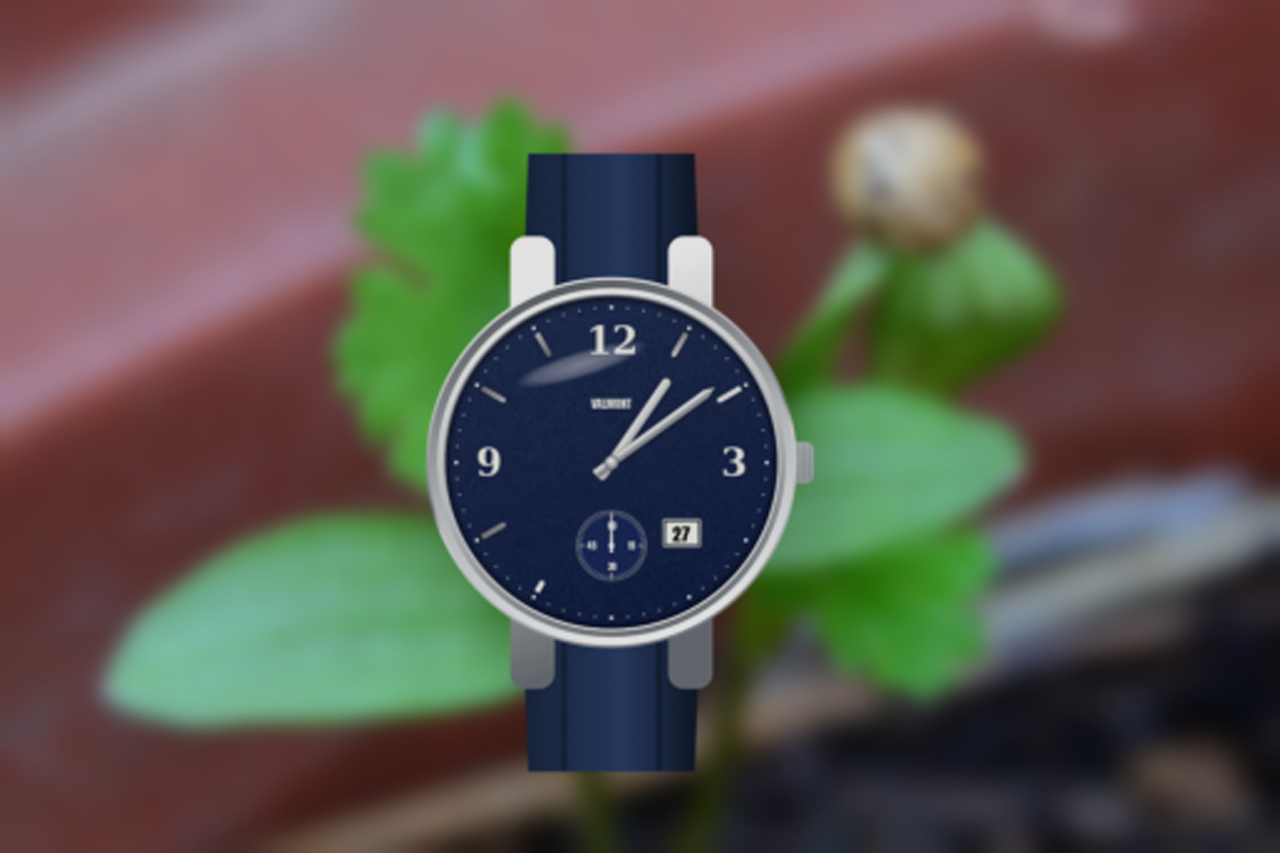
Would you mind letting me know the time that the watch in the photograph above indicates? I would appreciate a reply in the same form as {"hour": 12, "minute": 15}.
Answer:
{"hour": 1, "minute": 9}
